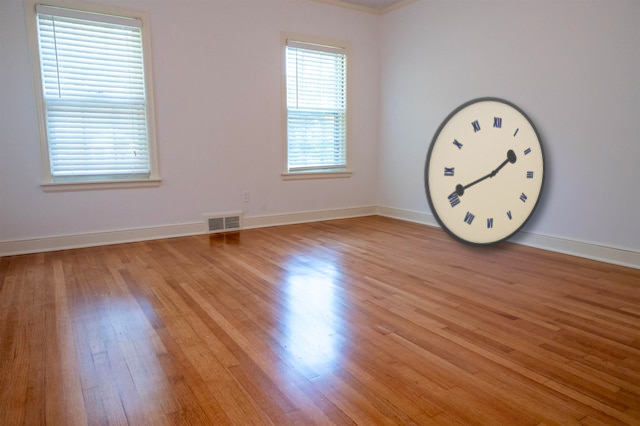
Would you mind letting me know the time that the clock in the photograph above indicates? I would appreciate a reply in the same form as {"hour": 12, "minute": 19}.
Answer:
{"hour": 1, "minute": 41}
